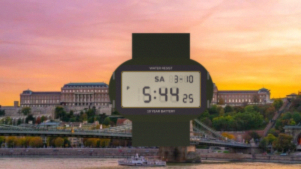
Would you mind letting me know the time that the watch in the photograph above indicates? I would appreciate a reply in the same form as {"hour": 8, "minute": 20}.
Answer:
{"hour": 5, "minute": 44}
